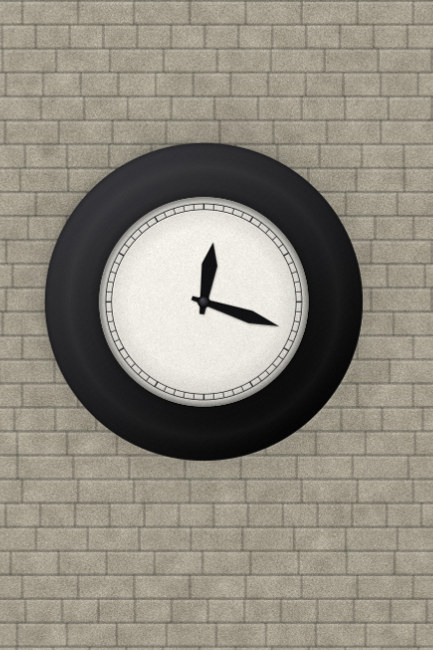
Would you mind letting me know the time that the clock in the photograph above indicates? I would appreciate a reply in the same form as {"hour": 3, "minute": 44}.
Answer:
{"hour": 12, "minute": 18}
